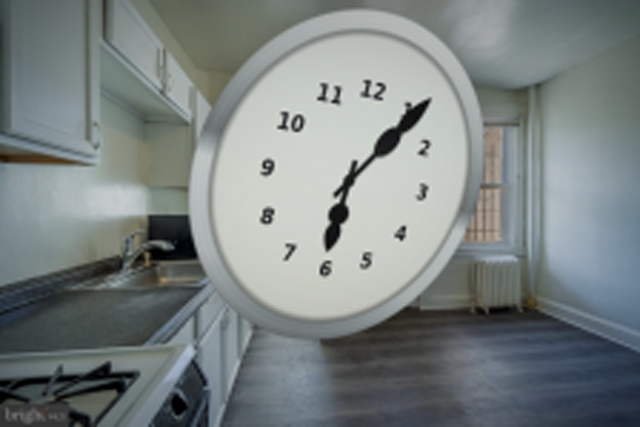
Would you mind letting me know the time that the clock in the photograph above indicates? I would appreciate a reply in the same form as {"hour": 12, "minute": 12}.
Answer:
{"hour": 6, "minute": 6}
